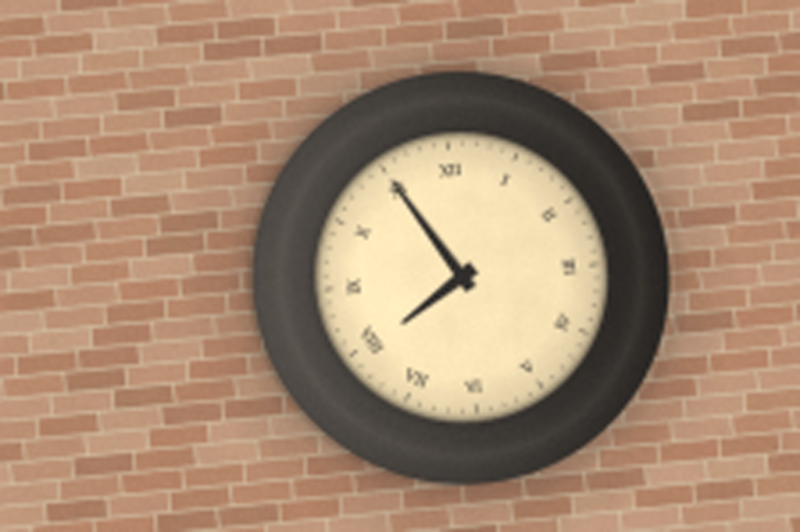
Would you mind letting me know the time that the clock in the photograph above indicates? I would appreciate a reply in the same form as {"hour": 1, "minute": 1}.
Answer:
{"hour": 7, "minute": 55}
